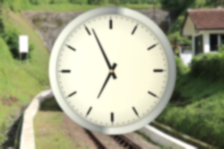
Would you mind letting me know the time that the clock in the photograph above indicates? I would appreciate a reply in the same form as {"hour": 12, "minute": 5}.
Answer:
{"hour": 6, "minute": 56}
